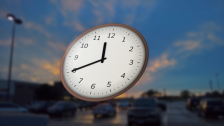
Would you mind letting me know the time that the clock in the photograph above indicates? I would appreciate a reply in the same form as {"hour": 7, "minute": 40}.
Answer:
{"hour": 11, "minute": 40}
